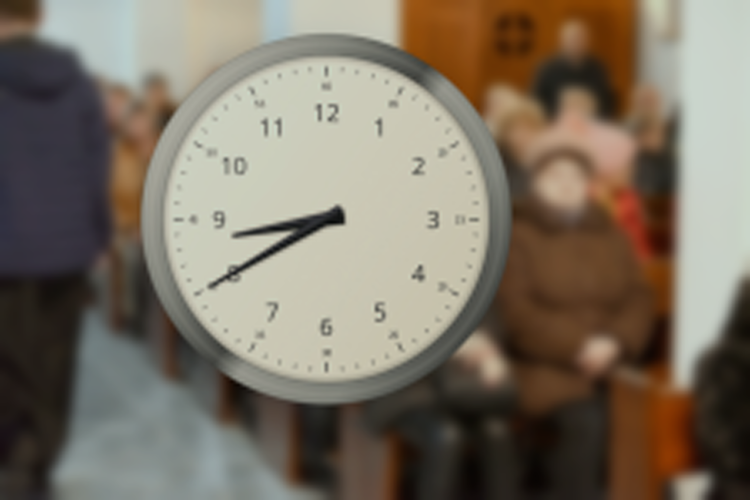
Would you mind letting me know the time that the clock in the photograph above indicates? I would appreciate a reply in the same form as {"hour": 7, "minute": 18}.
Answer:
{"hour": 8, "minute": 40}
